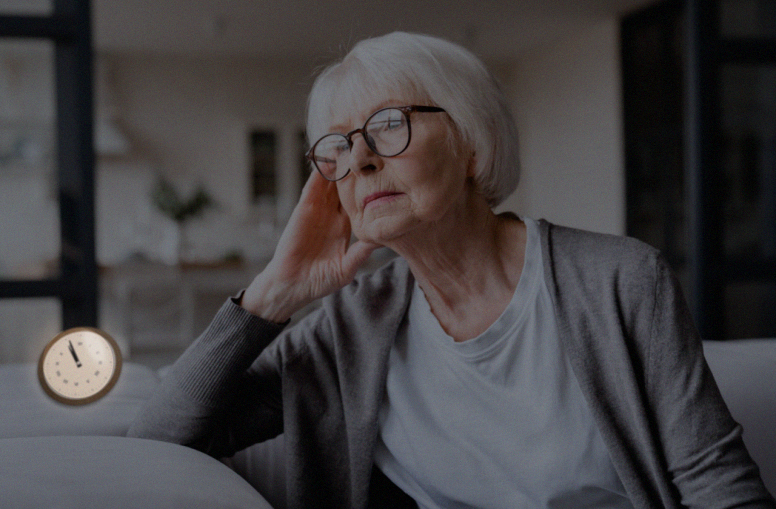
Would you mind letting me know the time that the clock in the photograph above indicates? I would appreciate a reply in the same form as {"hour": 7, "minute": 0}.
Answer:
{"hour": 10, "minute": 56}
